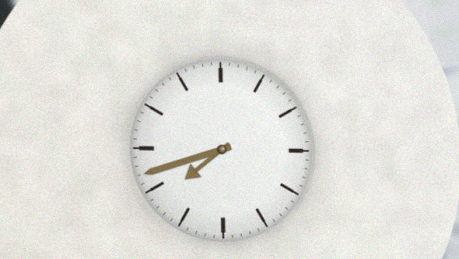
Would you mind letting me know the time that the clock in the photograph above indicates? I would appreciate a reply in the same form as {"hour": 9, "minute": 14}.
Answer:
{"hour": 7, "minute": 42}
